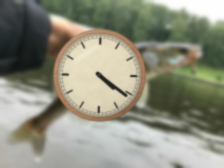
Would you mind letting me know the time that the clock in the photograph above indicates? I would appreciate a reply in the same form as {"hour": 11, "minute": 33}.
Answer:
{"hour": 4, "minute": 21}
